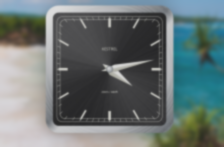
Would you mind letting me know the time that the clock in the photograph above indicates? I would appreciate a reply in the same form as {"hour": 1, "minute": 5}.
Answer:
{"hour": 4, "minute": 13}
